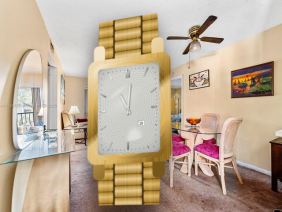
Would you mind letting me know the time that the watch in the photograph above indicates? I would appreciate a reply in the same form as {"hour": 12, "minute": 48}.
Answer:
{"hour": 11, "minute": 1}
